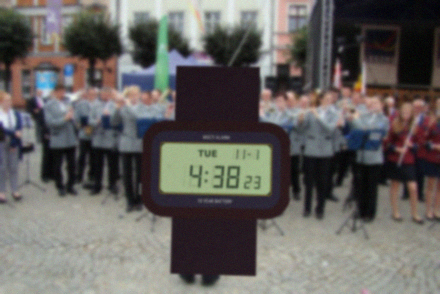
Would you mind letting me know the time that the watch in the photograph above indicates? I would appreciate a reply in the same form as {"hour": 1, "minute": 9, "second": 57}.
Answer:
{"hour": 4, "minute": 38, "second": 23}
